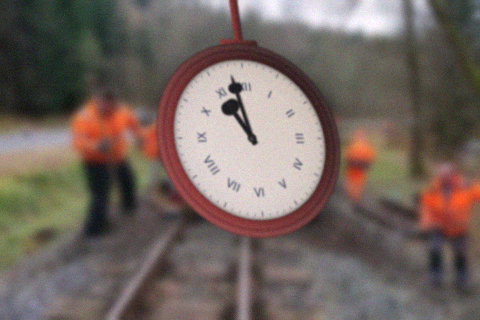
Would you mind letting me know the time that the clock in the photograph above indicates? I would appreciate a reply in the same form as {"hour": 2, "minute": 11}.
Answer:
{"hour": 10, "minute": 58}
